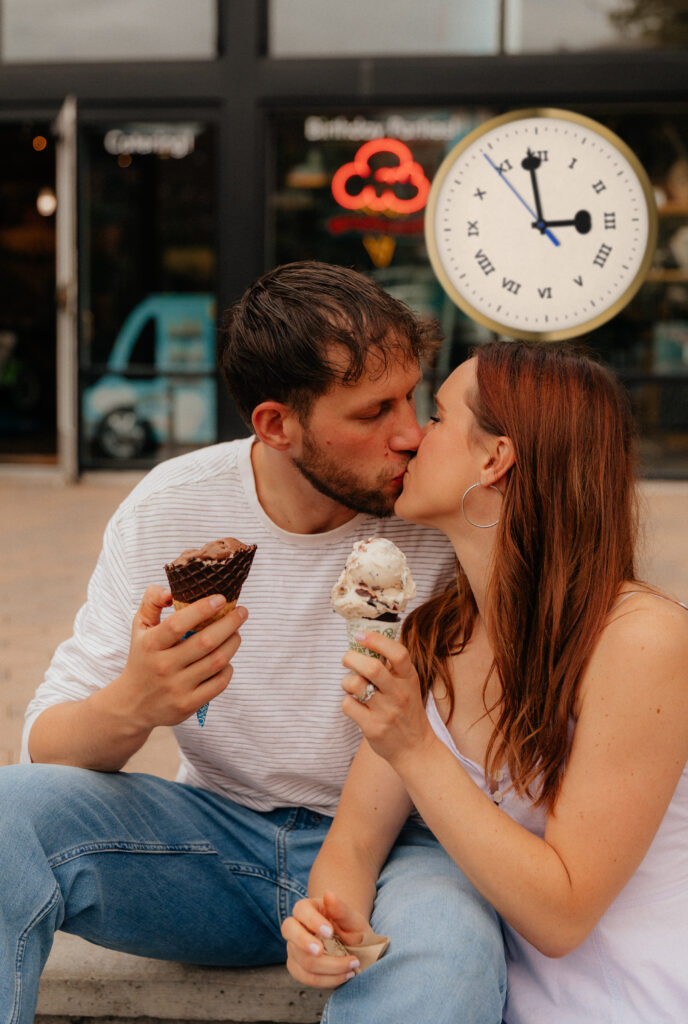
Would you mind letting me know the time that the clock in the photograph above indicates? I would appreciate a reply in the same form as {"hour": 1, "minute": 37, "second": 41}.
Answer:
{"hour": 2, "minute": 58, "second": 54}
